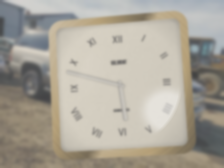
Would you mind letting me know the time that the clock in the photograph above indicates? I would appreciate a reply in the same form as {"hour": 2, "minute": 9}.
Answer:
{"hour": 5, "minute": 48}
